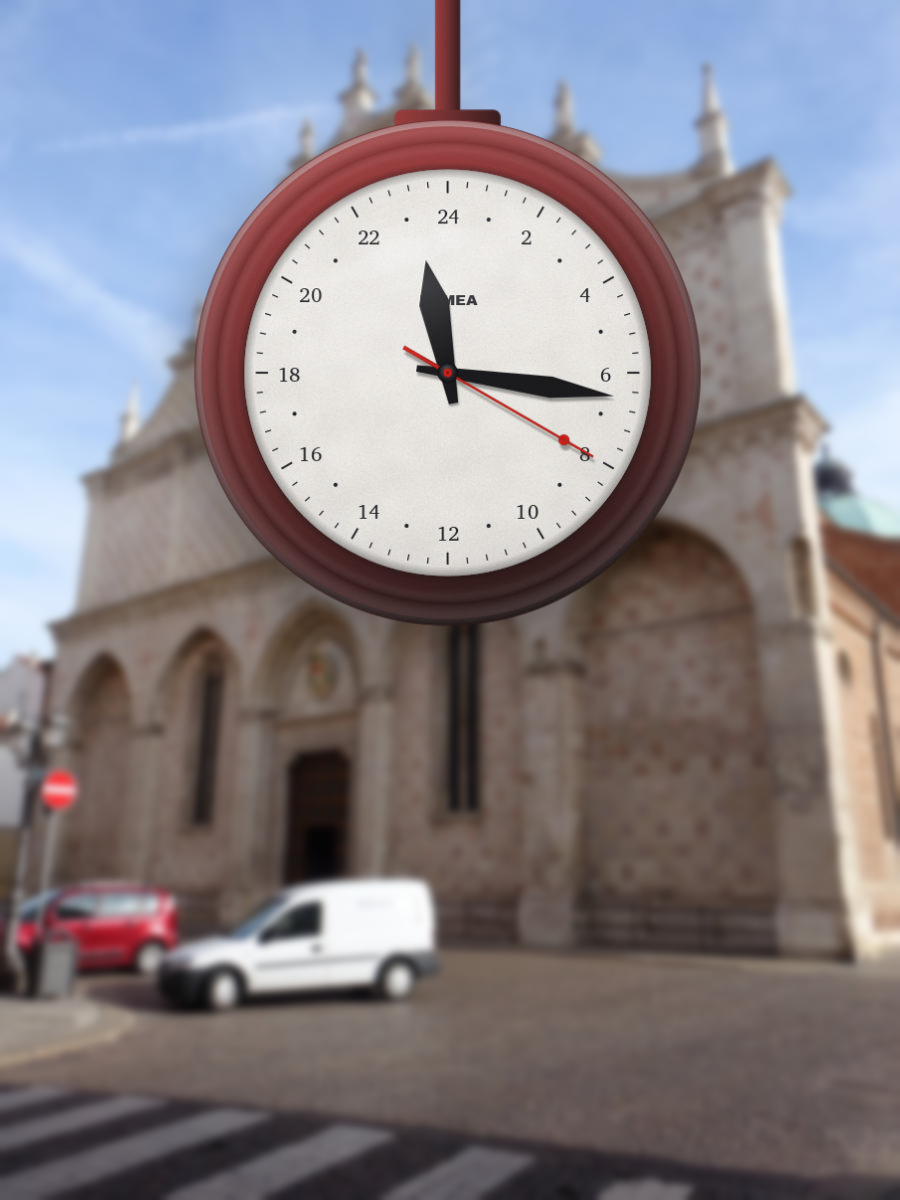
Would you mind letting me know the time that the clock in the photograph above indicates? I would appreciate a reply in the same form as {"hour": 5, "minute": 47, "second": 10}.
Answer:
{"hour": 23, "minute": 16, "second": 20}
